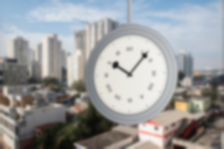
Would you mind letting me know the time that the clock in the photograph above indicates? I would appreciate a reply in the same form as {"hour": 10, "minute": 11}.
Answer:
{"hour": 10, "minute": 7}
